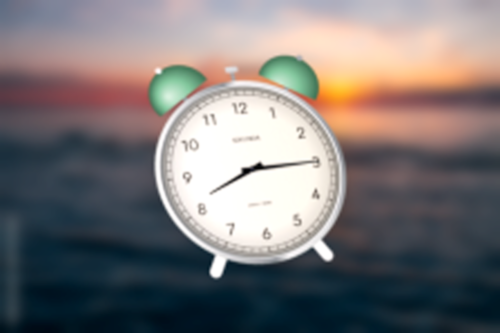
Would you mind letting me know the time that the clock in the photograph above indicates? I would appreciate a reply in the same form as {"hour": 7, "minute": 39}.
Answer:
{"hour": 8, "minute": 15}
